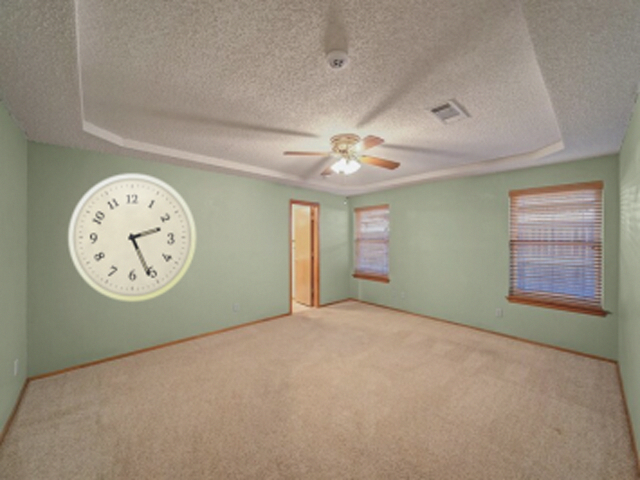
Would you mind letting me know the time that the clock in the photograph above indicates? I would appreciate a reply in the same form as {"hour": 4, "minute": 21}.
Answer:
{"hour": 2, "minute": 26}
